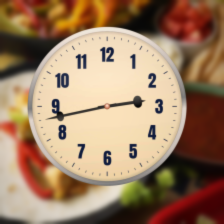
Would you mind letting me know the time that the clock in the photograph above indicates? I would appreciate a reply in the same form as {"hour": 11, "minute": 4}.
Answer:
{"hour": 2, "minute": 43}
